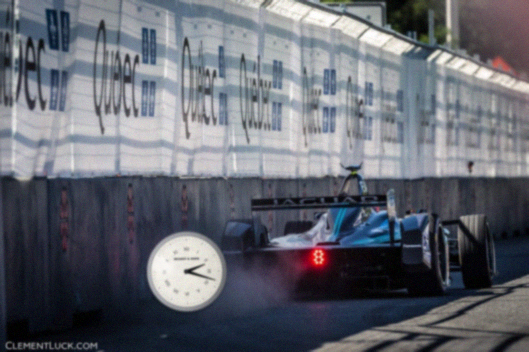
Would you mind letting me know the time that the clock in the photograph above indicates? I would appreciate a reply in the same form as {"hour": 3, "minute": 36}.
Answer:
{"hour": 2, "minute": 18}
